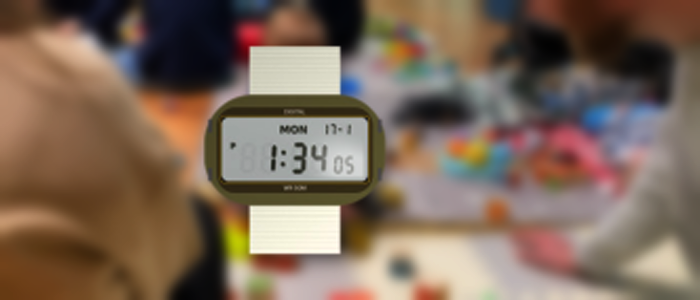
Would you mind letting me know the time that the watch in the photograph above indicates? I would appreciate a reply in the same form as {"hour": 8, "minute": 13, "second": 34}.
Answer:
{"hour": 1, "minute": 34, "second": 5}
